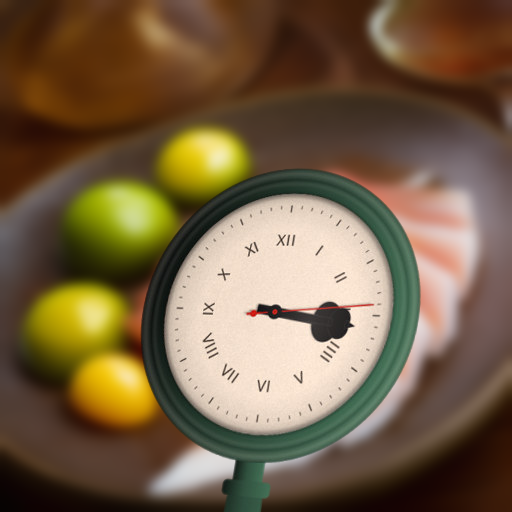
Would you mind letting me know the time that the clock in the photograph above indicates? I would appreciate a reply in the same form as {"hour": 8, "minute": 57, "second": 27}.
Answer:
{"hour": 3, "minute": 16, "second": 14}
